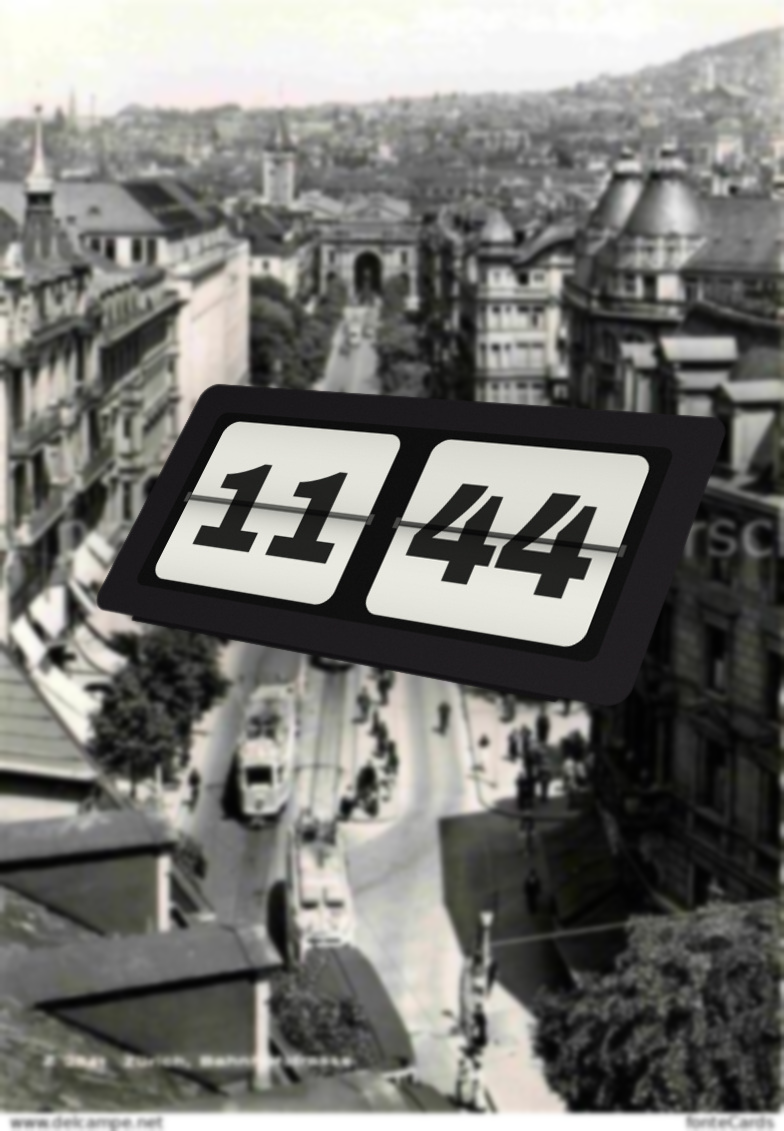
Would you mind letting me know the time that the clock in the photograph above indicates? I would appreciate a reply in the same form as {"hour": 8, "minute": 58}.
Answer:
{"hour": 11, "minute": 44}
